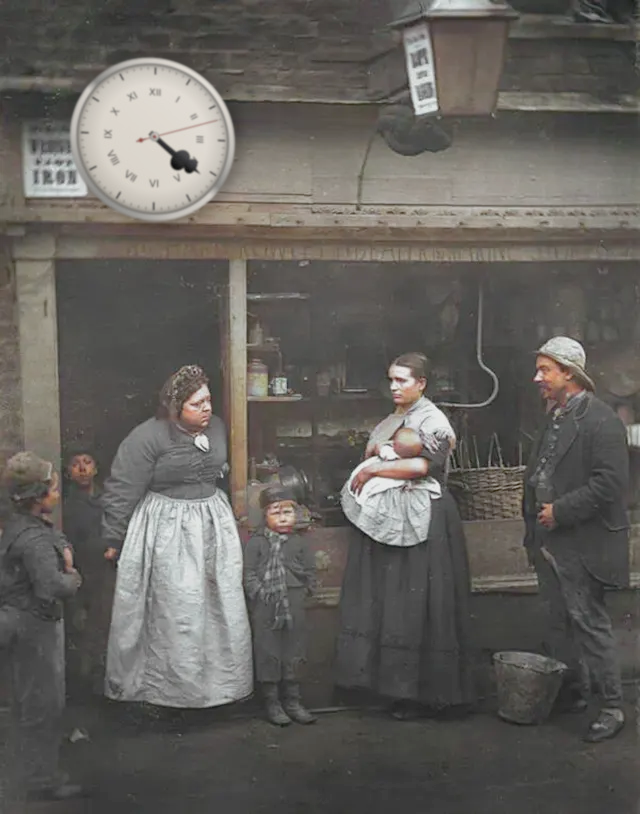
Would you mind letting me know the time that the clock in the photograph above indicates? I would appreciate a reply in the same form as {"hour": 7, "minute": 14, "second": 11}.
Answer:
{"hour": 4, "minute": 21, "second": 12}
